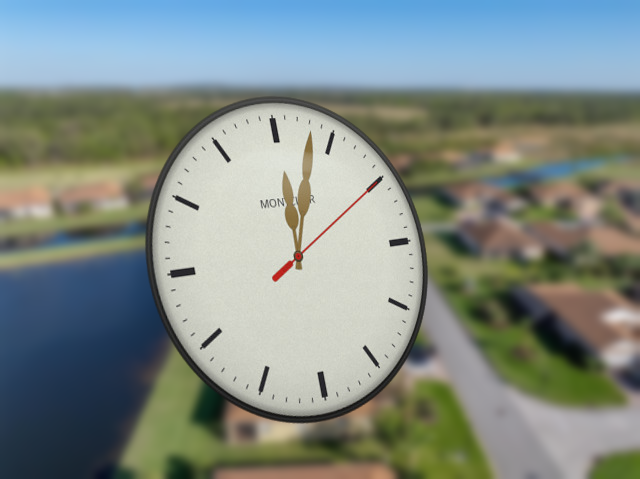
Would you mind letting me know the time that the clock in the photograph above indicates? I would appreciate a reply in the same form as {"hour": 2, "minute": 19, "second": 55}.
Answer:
{"hour": 12, "minute": 3, "second": 10}
